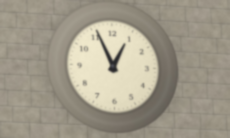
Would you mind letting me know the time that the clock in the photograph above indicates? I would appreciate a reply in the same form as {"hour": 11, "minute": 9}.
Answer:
{"hour": 12, "minute": 56}
